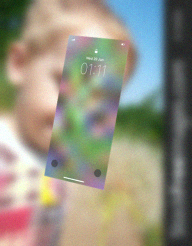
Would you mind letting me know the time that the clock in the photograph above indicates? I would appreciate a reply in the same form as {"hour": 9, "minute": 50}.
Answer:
{"hour": 1, "minute": 11}
